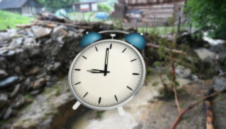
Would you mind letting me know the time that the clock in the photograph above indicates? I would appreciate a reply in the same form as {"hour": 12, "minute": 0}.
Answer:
{"hour": 8, "minute": 59}
